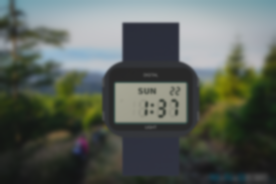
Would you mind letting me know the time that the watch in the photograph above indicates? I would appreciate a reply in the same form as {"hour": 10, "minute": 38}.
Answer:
{"hour": 1, "minute": 37}
